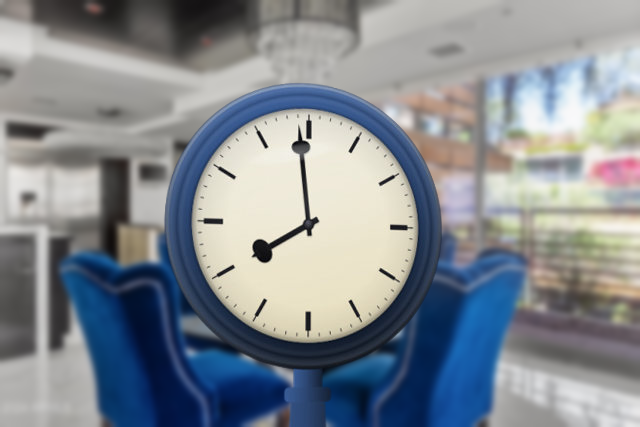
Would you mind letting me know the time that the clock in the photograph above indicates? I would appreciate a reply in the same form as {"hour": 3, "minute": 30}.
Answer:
{"hour": 7, "minute": 59}
